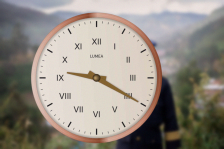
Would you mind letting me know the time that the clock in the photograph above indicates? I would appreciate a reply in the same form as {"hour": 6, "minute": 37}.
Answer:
{"hour": 9, "minute": 20}
